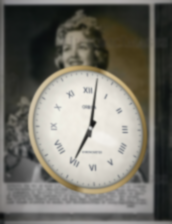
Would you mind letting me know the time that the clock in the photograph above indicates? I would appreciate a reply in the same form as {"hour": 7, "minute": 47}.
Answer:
{"hour": 7, "minute": 2}
